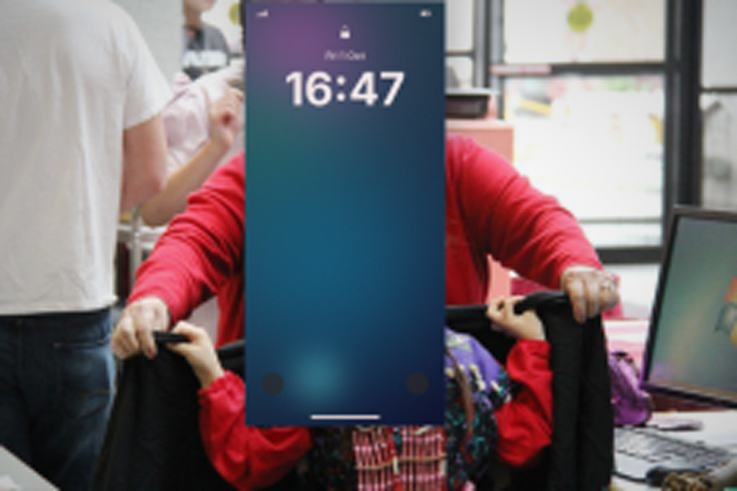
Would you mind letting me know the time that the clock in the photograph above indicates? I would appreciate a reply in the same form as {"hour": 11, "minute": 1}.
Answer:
{"hour": 16, "minute": 47}
